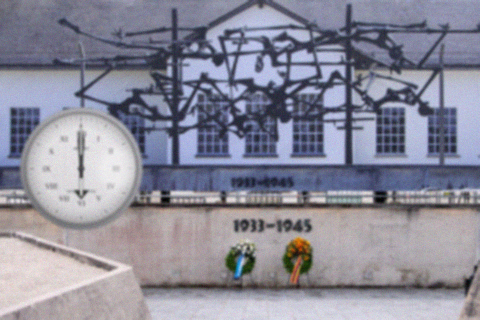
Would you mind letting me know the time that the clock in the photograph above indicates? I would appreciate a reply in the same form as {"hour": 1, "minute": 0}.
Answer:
{"hour": 6, "minute": 0}
